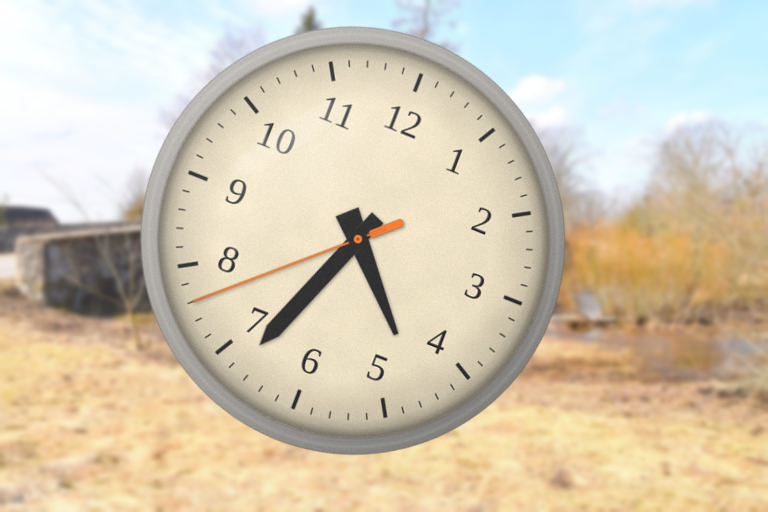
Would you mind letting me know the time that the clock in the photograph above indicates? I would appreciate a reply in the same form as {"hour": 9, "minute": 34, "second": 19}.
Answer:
{"hour": 4, "minute": 33, "second": 38}
